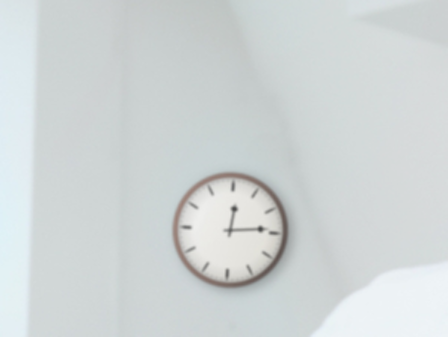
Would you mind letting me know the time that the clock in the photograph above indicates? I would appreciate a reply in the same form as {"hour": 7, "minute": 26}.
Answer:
{"hour": 12, "minute": 14}
